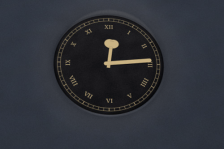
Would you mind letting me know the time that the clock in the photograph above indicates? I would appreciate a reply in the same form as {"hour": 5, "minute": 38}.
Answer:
{"hour": 12, "minute": 14}
